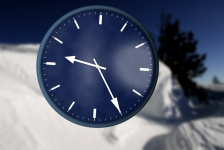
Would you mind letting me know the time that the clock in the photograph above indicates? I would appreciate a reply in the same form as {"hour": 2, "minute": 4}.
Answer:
{"hour": 9, "minute": 25}
